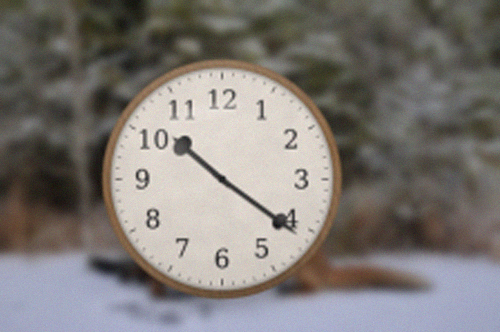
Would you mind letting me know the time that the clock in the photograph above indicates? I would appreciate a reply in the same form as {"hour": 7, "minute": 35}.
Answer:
{"hour": 10, "minute": 21}
